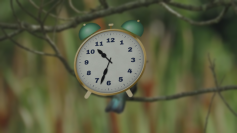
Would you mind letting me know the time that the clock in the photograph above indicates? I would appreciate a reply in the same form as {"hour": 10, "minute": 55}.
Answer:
{"hour": 10, "minute": 33}
